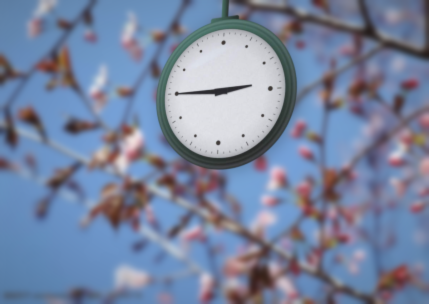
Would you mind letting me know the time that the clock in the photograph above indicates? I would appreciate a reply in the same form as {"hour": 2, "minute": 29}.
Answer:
{"hour": 2, "minute": 45}
